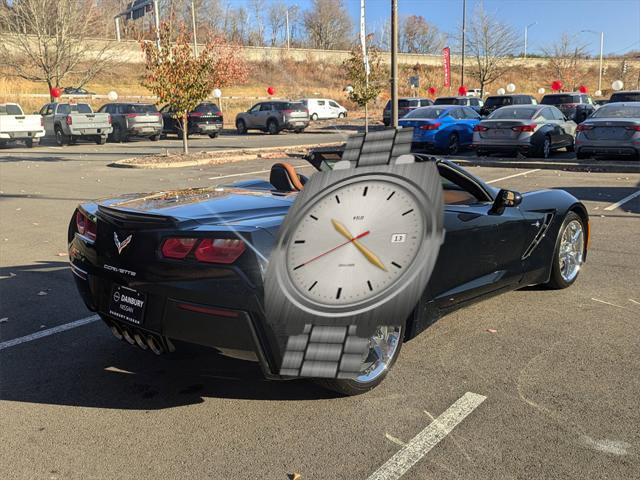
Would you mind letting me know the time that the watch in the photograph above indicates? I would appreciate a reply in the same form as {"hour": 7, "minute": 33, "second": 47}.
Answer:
{"hour": 10, "minute": 21, "second": 40}
